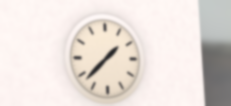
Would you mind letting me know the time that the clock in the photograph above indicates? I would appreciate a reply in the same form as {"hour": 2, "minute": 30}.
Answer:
{"hour": 1, "minute": 38}
